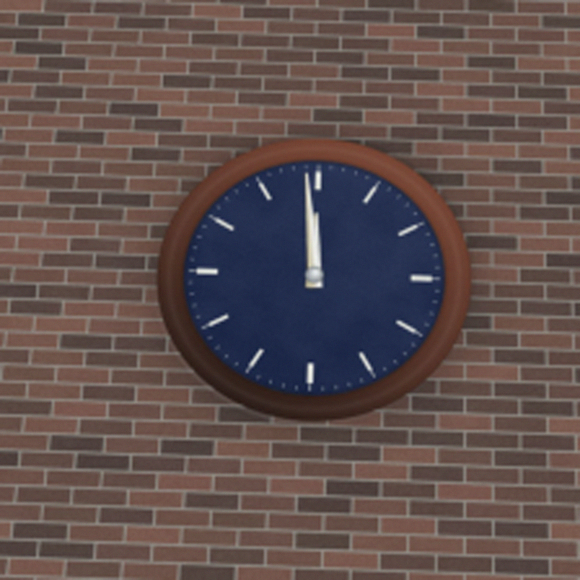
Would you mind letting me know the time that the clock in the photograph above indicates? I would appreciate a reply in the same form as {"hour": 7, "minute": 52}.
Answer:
{"hour": 11, "minute": 59}
